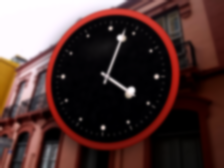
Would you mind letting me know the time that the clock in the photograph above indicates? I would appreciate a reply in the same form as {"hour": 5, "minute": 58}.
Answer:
{"hour": 4, "minute": 3}
